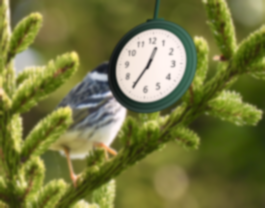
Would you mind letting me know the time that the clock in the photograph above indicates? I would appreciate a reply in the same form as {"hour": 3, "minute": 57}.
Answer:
{"hour": 12, "minute": 35}
